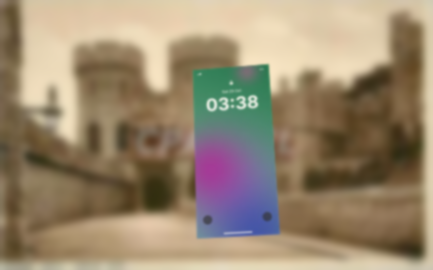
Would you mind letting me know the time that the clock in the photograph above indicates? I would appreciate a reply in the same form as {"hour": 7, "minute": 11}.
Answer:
{"hour": 3, "minute": 38}
